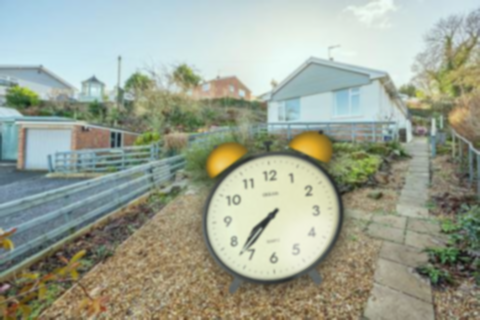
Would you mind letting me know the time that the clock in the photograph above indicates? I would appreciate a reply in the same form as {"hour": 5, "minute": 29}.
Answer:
{"hour": 7, "minute": 37}
